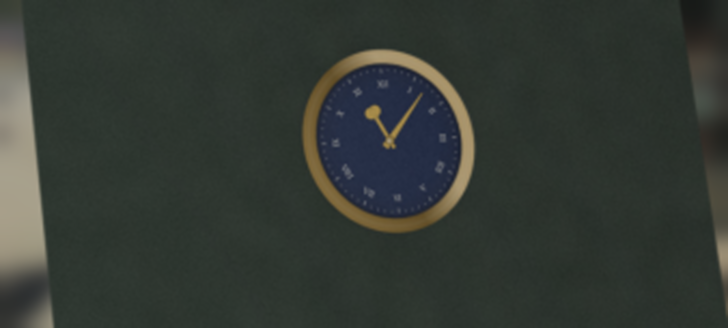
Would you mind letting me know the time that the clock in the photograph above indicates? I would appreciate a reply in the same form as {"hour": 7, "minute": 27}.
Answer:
{"hour": 11, "minute": 7}
